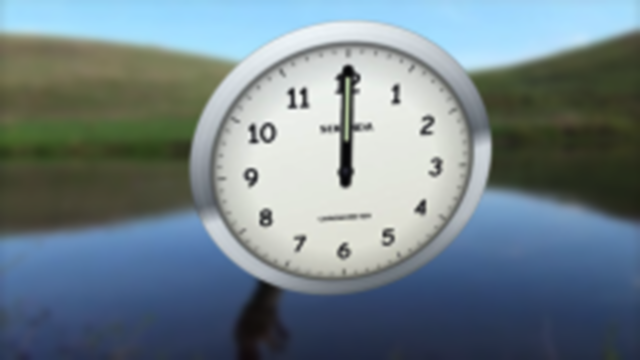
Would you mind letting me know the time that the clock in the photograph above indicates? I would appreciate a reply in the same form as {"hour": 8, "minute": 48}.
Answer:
{"hour": 12, "minute": 0}
